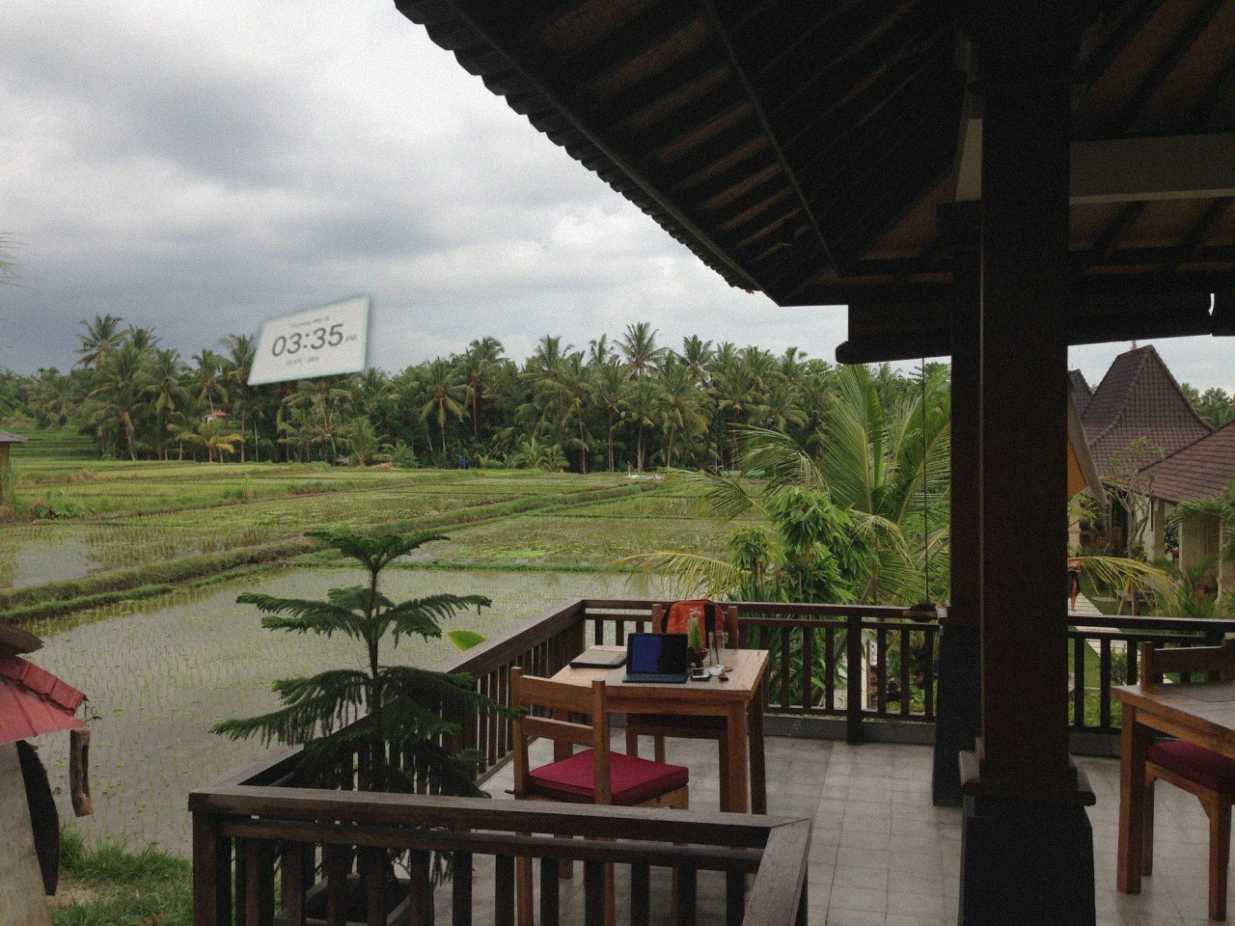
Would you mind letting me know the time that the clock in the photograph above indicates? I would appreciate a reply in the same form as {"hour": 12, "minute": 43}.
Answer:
{"hour": 3, "minute": 35}
